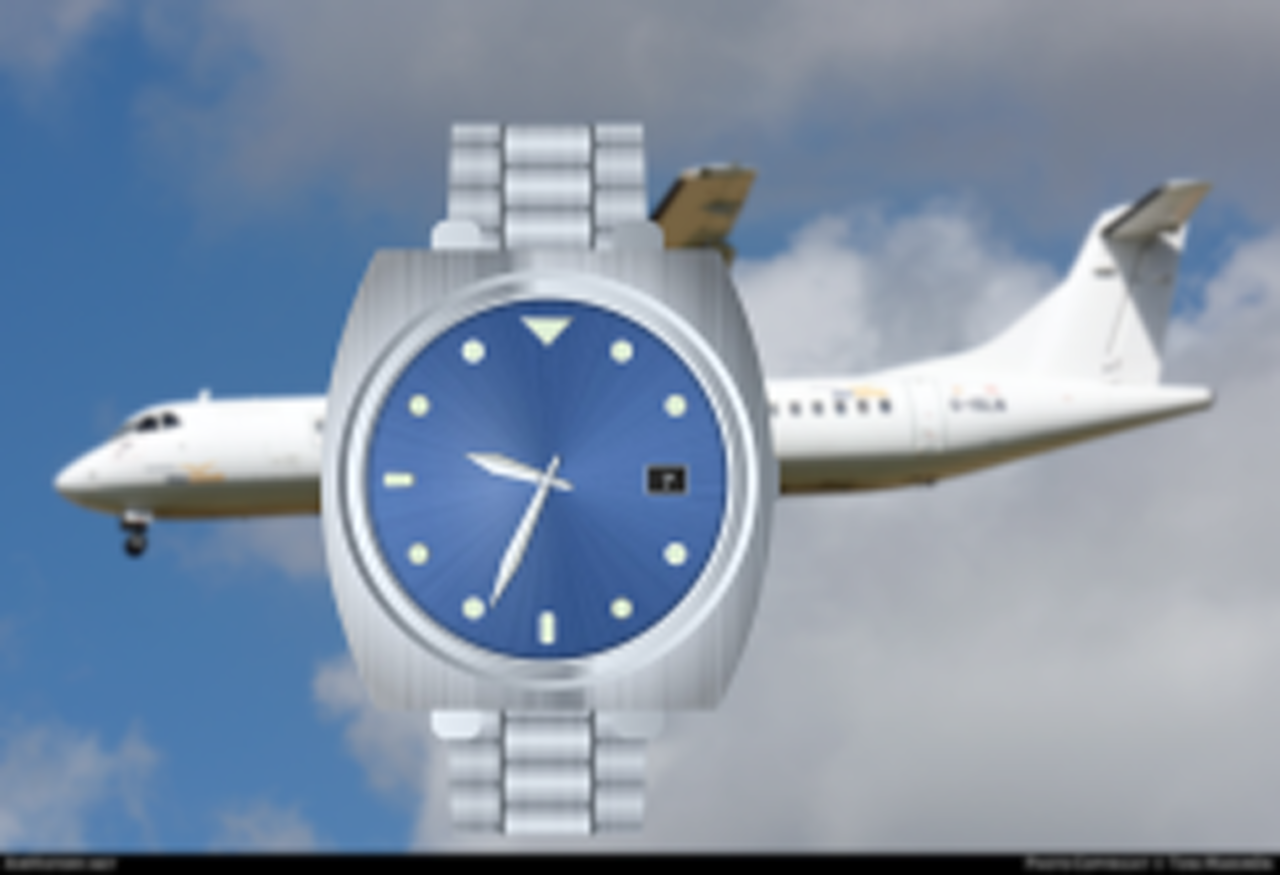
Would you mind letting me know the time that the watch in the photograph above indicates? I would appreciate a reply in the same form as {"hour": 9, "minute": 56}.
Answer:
{"hour": 9, "minute": 34}
